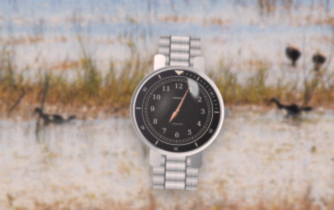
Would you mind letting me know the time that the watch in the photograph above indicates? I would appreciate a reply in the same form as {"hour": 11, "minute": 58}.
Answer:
{"hour": 7, "minute": 4}
